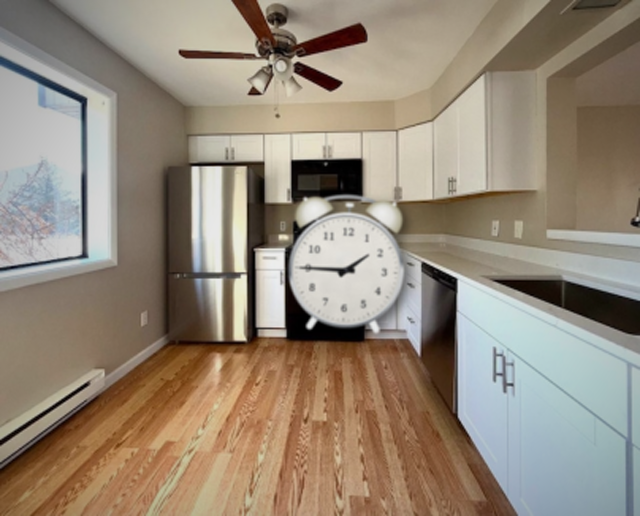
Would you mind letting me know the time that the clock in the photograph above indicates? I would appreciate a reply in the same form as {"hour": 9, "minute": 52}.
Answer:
{"hour": 1, "minute": 45}
